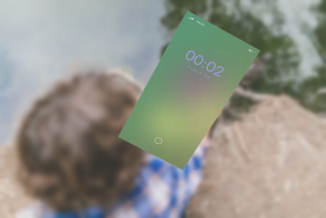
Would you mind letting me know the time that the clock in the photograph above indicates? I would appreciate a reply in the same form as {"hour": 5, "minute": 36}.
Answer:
{"hour": 0, "minute": 2}
